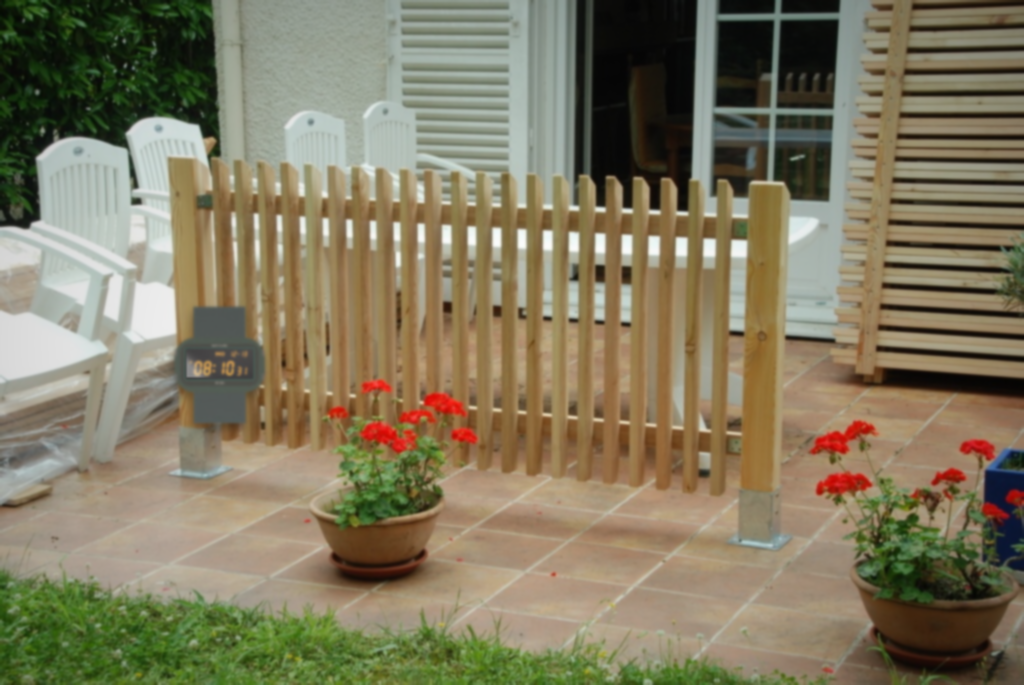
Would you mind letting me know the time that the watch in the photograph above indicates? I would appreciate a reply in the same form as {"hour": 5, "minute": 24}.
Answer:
{"hour": 8, "minute": 10}
